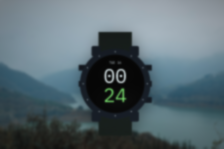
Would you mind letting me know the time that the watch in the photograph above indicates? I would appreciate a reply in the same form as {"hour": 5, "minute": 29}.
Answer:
{"hour": 0, "minute": 24}
